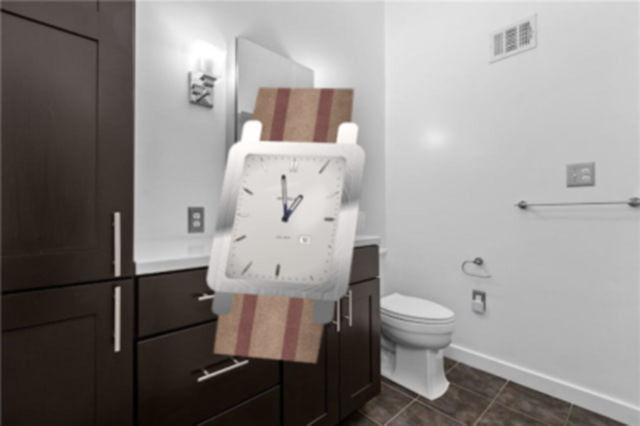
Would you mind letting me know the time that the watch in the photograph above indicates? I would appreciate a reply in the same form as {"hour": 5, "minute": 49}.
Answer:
{"hour": 12, "minute": 58}
